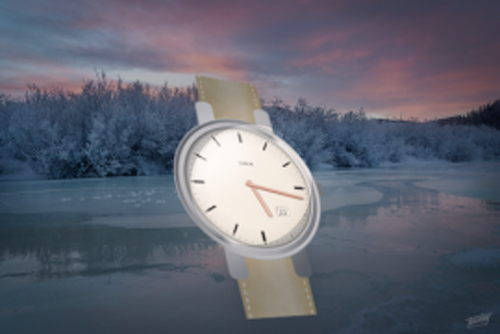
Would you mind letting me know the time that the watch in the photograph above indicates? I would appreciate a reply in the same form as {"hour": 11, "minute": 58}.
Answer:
{"hour": 5, "minute": 17}
